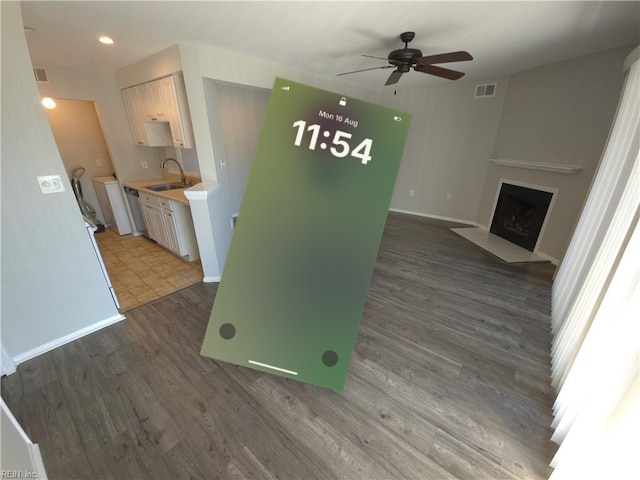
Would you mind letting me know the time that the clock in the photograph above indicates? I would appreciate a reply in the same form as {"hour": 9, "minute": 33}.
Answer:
{"hour": 11, "minute": 54}
